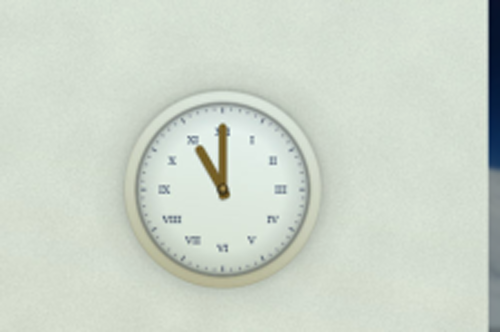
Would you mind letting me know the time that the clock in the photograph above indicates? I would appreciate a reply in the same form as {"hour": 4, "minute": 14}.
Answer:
{"hour": 11, "minute": 0}
